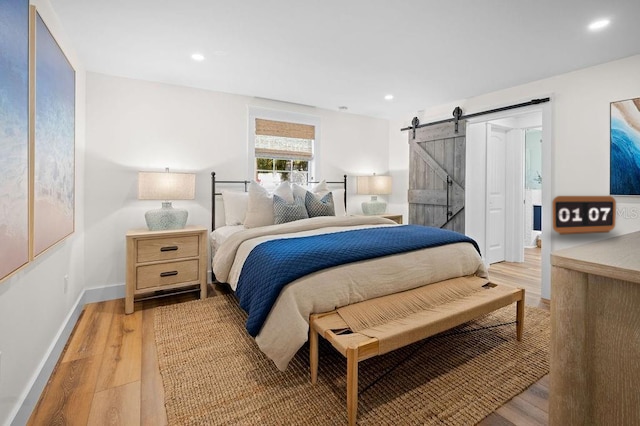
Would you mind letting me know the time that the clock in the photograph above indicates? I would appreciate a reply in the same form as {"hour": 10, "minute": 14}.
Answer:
{"hour": 1, "minute": 7}
